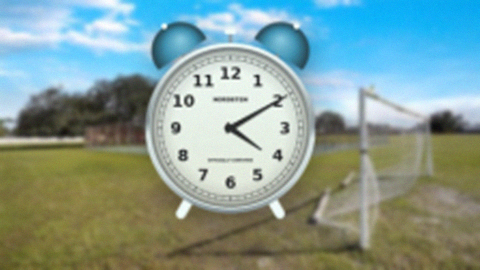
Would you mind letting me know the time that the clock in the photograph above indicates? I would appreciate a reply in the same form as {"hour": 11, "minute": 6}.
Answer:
{"hour": 4, "minute": 10}
